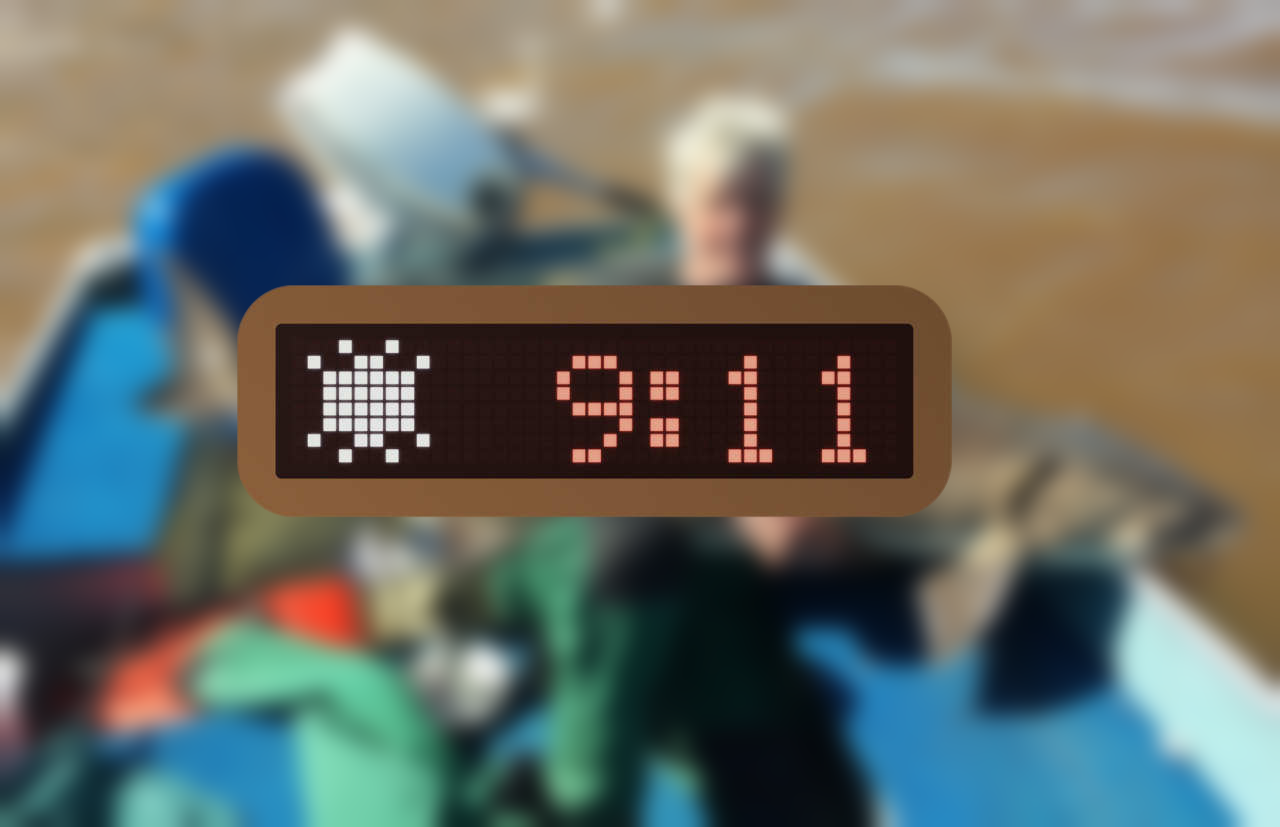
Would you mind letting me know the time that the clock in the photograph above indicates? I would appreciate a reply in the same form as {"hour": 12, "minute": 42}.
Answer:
{"hour": 9, "minute": 11}
